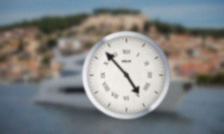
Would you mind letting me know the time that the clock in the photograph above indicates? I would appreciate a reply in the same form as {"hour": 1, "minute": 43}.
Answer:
{"hour": 4, "minute": 53}
